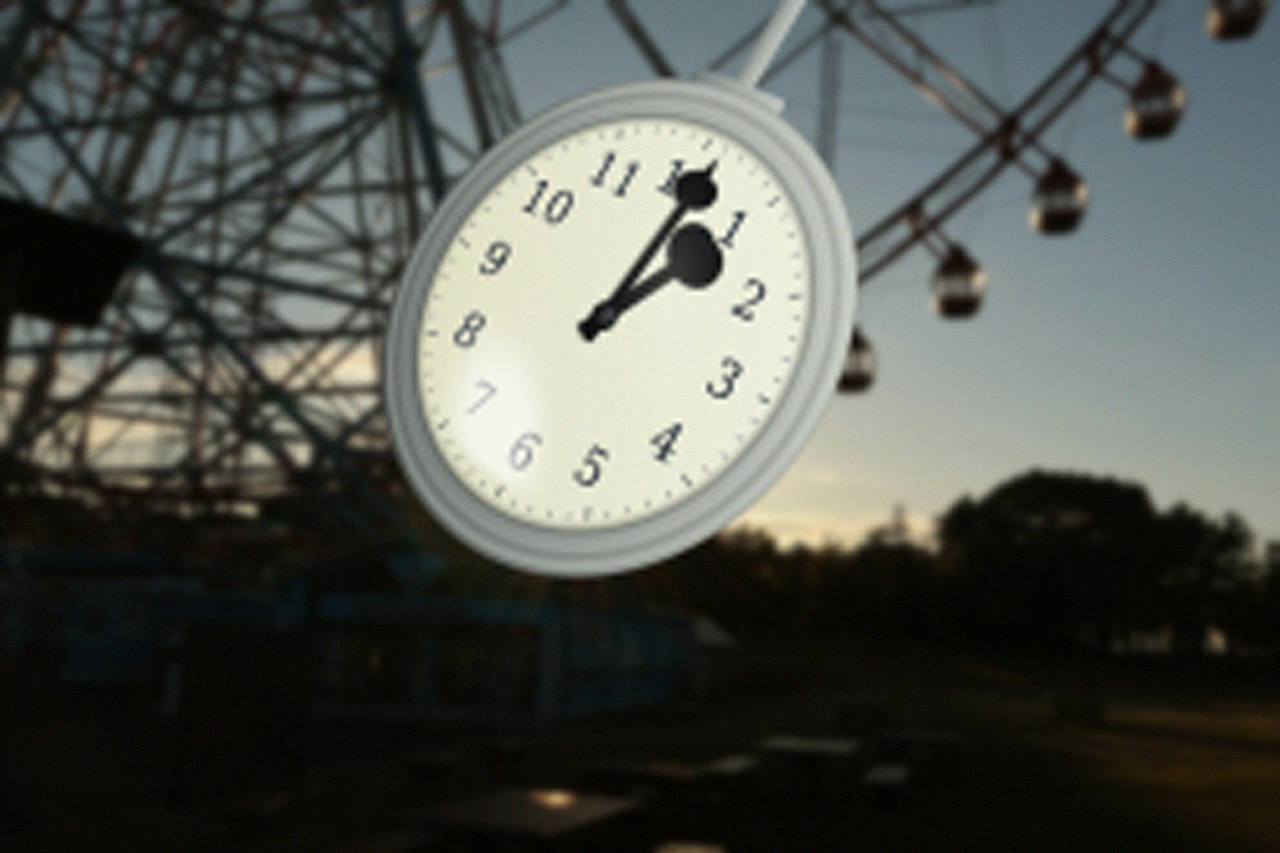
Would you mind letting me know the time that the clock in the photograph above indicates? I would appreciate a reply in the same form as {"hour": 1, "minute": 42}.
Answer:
{"hour": 1, "minute": 1}
